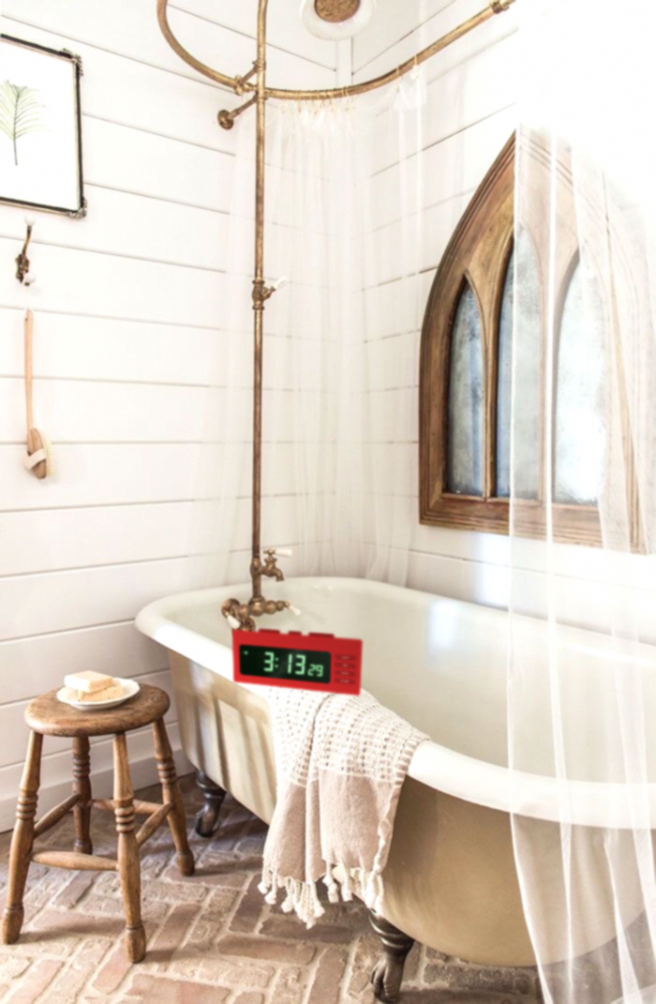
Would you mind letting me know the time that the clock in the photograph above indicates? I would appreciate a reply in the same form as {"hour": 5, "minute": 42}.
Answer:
{"hour": 3, "minute": 13}
